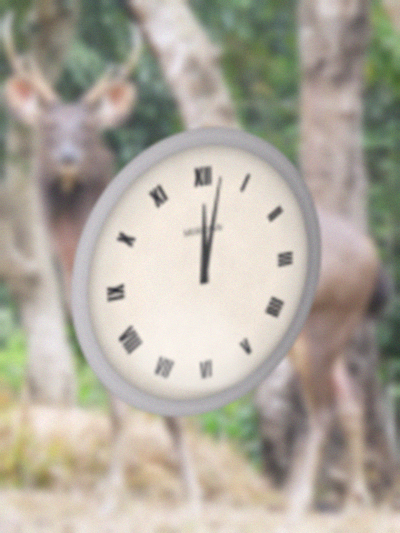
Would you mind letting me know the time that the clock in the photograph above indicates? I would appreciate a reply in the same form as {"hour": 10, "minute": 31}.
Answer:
{"hour": 12, "minute": 2}
